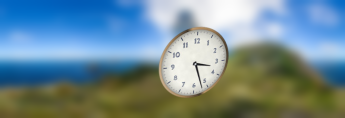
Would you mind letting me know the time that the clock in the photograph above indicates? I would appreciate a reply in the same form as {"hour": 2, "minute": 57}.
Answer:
{"hour": 3, "minute": 27}
